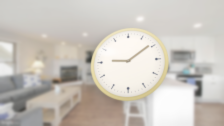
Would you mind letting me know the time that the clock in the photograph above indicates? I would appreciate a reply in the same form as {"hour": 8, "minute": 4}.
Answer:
{"hour": 9, "minute": 9}
